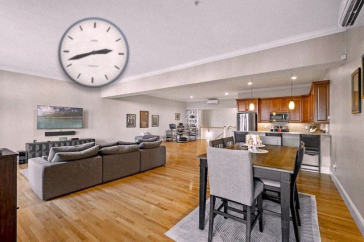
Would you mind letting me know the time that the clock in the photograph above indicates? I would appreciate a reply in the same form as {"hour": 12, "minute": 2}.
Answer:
{"hour": 2, "minute": 42}
